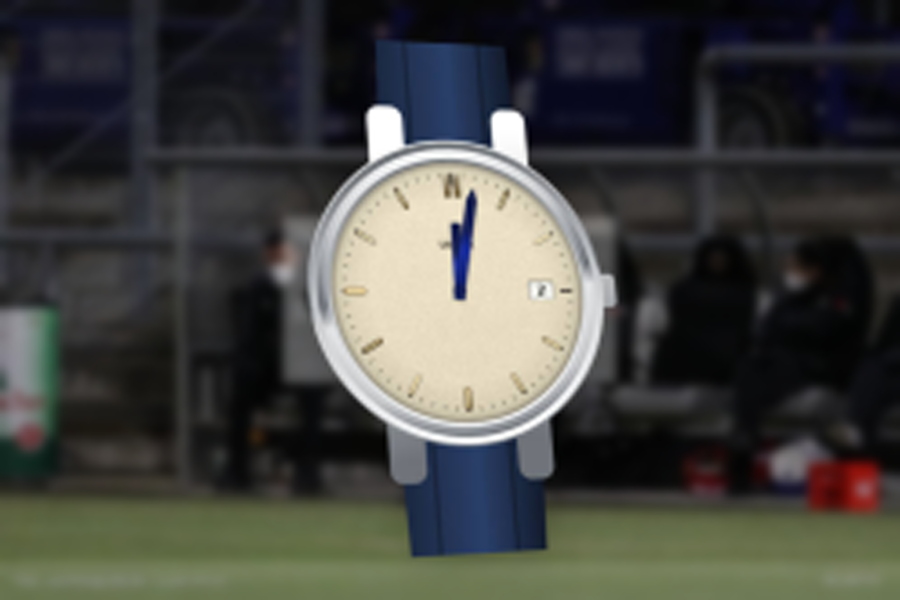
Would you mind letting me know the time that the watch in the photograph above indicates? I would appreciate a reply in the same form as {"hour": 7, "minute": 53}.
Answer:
{"hour": 12, "minute": 2}
